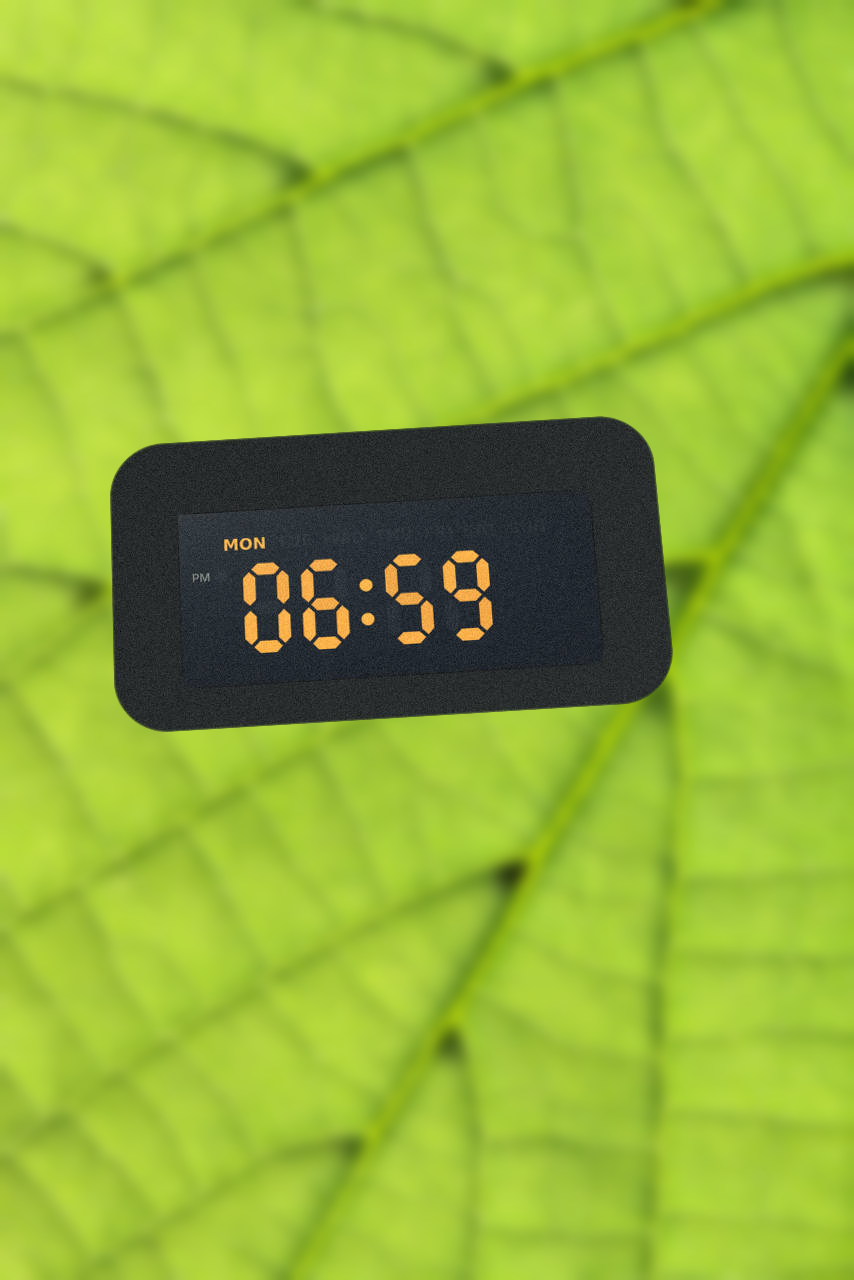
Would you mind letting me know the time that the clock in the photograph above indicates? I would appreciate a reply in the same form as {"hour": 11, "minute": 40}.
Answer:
{"hour": 6, "minute": 59}
